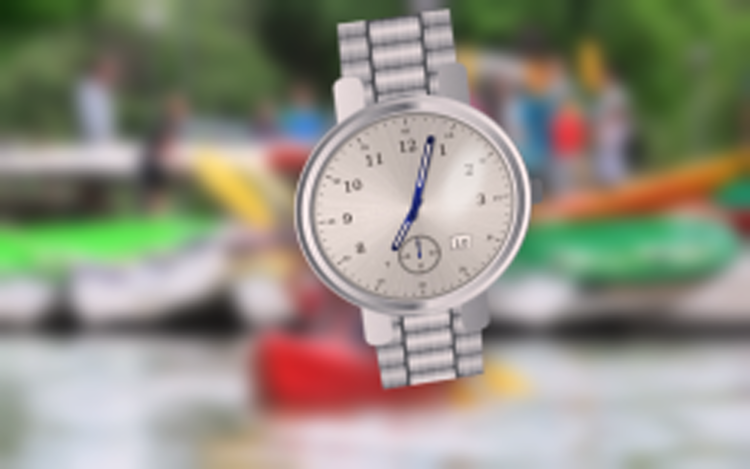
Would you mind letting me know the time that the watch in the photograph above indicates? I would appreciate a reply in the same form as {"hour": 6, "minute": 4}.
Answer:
{"hour": 7, "minute": 3}
